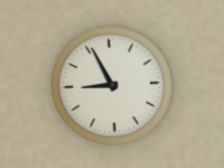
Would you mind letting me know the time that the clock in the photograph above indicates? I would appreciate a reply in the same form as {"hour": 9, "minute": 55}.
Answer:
{"hour": 8, "minute": 56}
